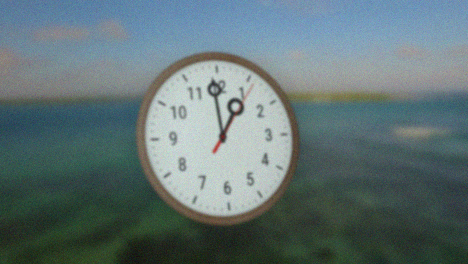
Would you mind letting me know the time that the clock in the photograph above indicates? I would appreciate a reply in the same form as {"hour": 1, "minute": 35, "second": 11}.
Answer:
{"hour": 12, "minute": 59, "second": 6}
